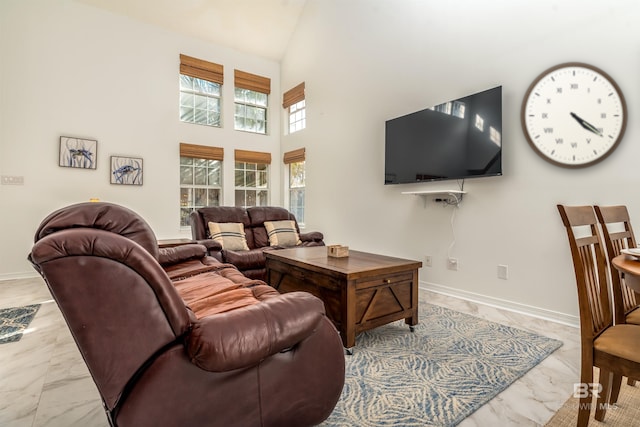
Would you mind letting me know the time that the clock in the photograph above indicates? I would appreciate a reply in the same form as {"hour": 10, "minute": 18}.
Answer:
{"hour": 4, "minute": 21}
